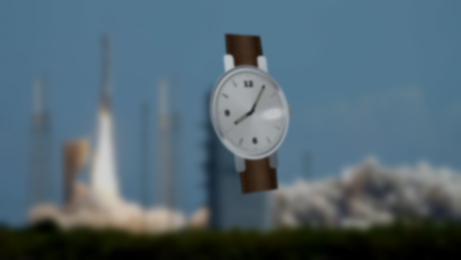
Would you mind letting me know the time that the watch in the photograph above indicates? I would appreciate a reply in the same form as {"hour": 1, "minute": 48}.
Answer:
{"hour": 8, "minute": 6}
